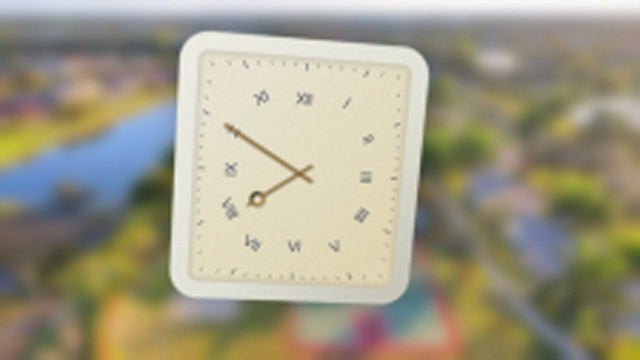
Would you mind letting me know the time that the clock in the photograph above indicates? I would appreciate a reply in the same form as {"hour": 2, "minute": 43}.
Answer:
{"hour": 7, "minute": 50}
